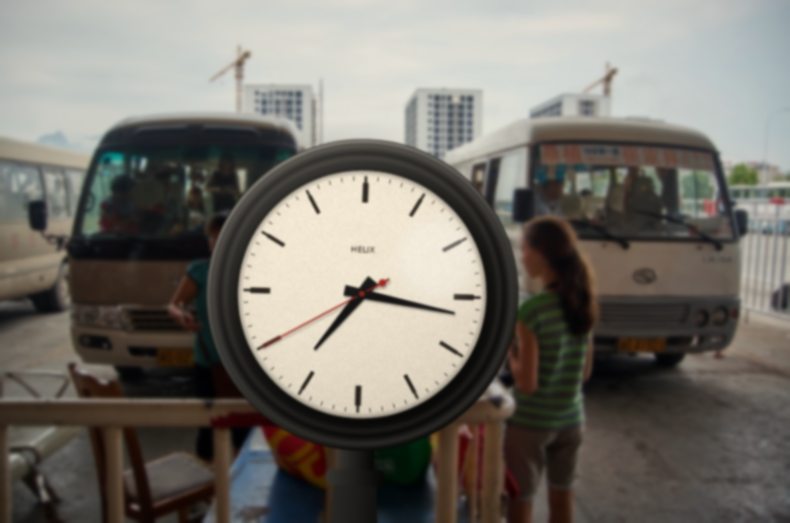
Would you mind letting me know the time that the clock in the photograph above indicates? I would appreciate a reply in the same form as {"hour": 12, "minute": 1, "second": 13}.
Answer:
{"hour": 7, "minute": 16, "second": 40}
